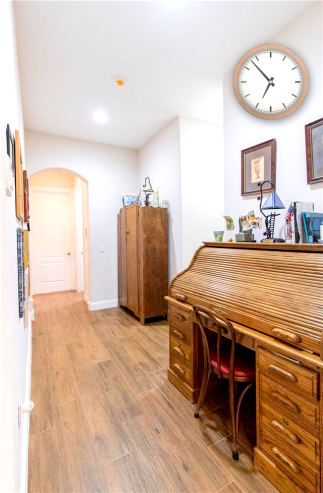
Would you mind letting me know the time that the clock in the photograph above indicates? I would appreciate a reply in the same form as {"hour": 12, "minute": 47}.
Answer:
{"hour": 6, "minute": 53}
